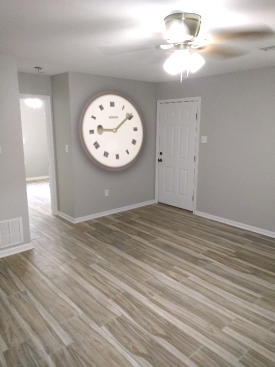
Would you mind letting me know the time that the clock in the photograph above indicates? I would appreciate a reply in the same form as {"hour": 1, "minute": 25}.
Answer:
{"hour": 9, "minute": 9}
